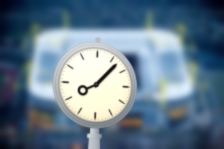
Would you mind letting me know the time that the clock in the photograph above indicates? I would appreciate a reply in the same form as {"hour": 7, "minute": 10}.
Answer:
{"hour": 8, "minute": 7}
